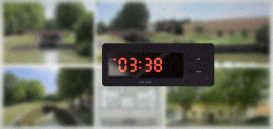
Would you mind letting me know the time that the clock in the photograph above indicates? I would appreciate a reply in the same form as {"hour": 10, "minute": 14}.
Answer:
{"hour": 3, "minute": 38}
